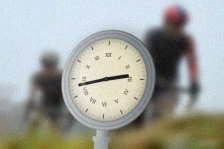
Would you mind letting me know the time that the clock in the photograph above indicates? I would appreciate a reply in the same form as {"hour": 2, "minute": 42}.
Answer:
{"hour": 2, "minute": 43}
